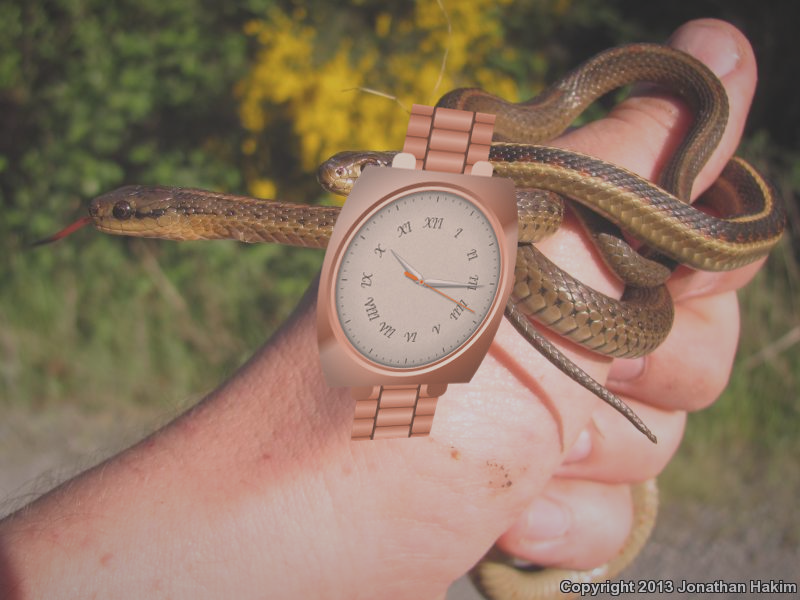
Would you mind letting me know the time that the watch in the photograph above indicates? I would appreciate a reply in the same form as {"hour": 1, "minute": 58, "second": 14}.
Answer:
{"hour": 10, "minute": 15, "second": 19}
